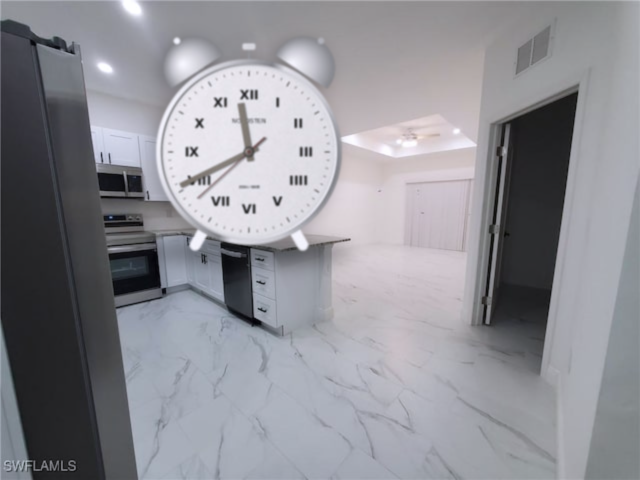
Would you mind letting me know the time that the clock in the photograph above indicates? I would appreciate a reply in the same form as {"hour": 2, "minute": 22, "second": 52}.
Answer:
{"hour": 11, "minute": 40, "second": 38}
